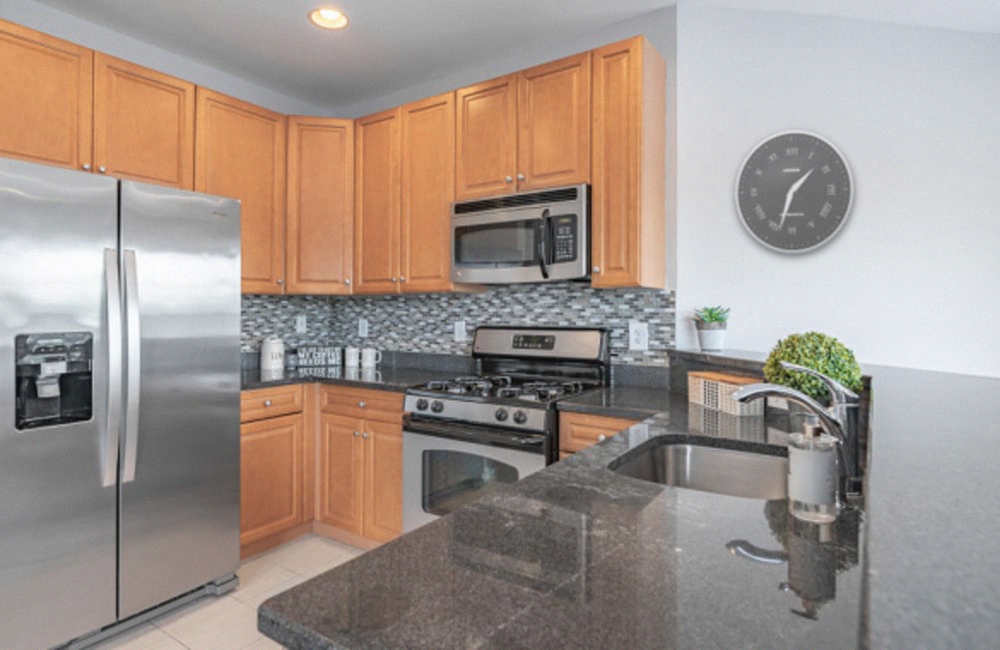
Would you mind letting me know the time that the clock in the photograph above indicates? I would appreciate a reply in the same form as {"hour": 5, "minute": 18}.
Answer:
{"hour": 1, "minute": 33}
